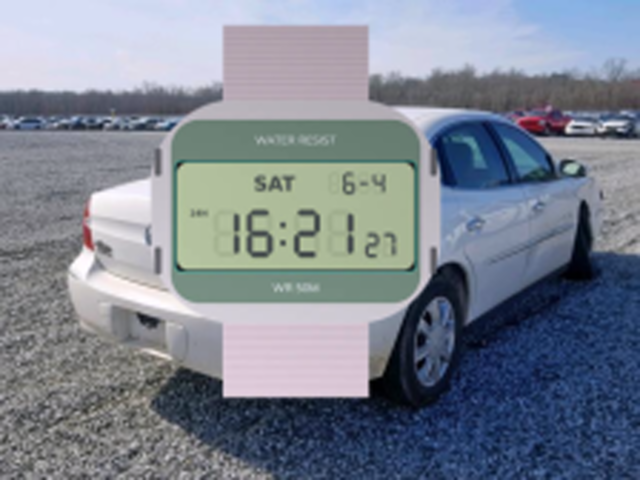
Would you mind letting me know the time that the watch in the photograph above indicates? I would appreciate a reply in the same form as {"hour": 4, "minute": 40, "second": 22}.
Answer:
{"hour": 16, "minute": 21, "second": 27}
